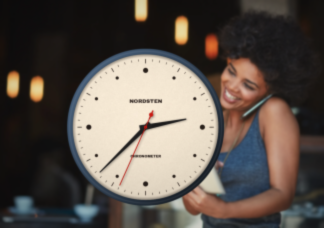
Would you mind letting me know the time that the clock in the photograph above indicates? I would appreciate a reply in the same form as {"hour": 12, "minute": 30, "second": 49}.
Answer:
{"hour": 2, "minute": 37, "second": 34}
